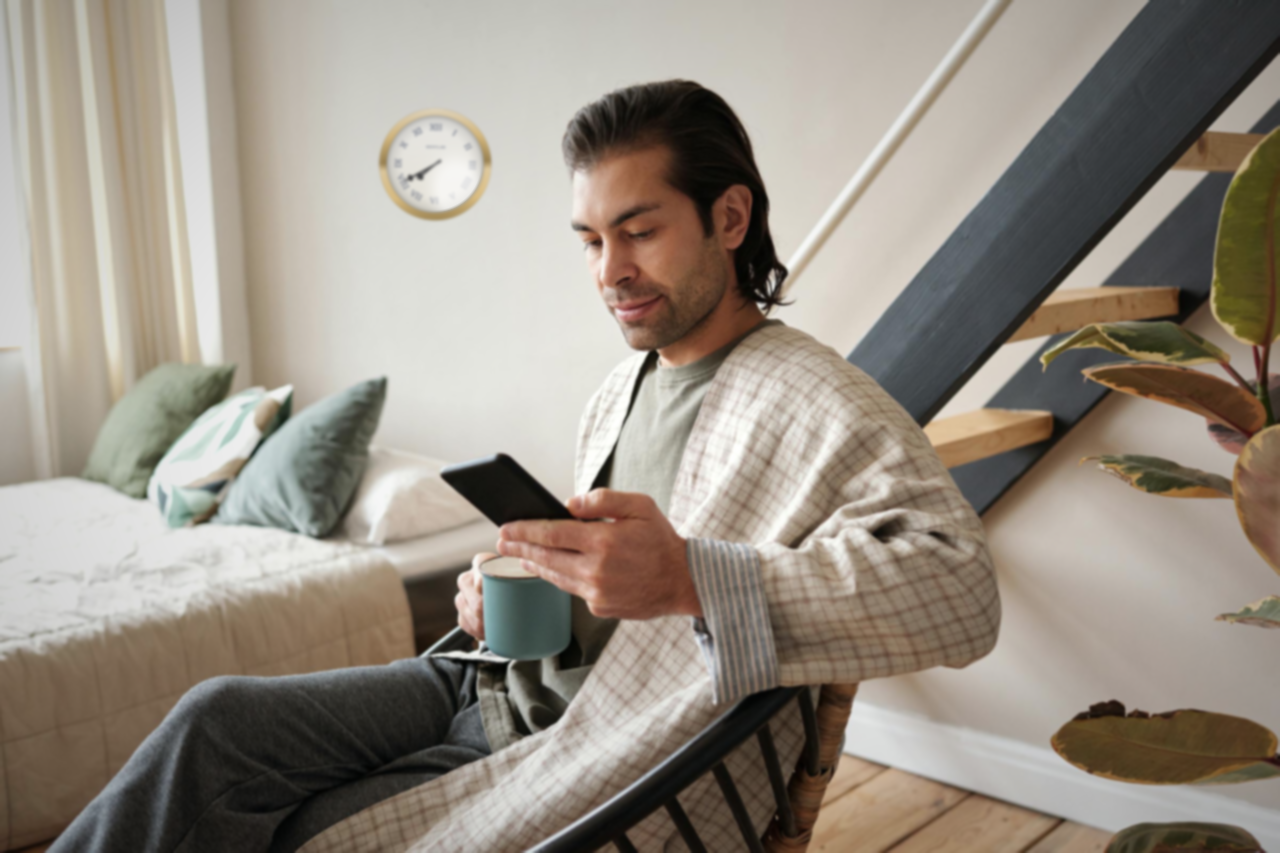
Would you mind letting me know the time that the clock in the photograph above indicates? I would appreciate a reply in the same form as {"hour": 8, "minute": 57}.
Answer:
{"hour": 7, "minute": 40}
